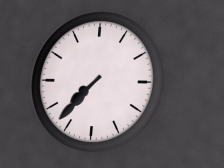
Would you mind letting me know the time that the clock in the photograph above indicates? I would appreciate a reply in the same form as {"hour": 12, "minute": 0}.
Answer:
{"hour": 7, "minute": 37}
